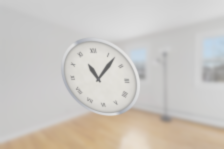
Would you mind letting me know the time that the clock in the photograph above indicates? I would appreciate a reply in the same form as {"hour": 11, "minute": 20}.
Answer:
{"hour": 11, "minute": 7}
